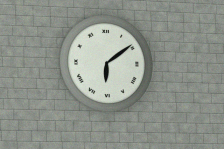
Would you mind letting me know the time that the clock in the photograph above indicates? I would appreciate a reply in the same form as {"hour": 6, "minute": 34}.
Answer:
{"hour": 6, "minute": 9}
